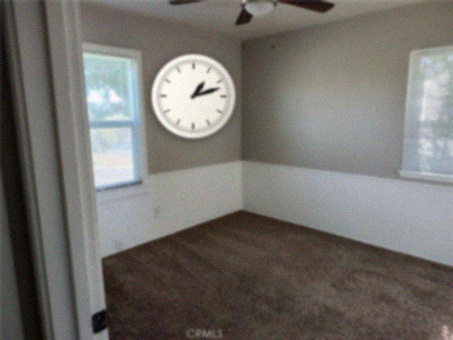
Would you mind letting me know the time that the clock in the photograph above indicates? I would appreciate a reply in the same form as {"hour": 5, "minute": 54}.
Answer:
{"hour": 1, "minute": 12}
